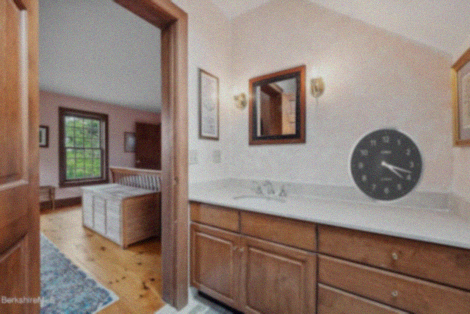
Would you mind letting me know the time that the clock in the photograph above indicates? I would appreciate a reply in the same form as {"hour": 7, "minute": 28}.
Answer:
{"hour": 4, "minute": 18}
